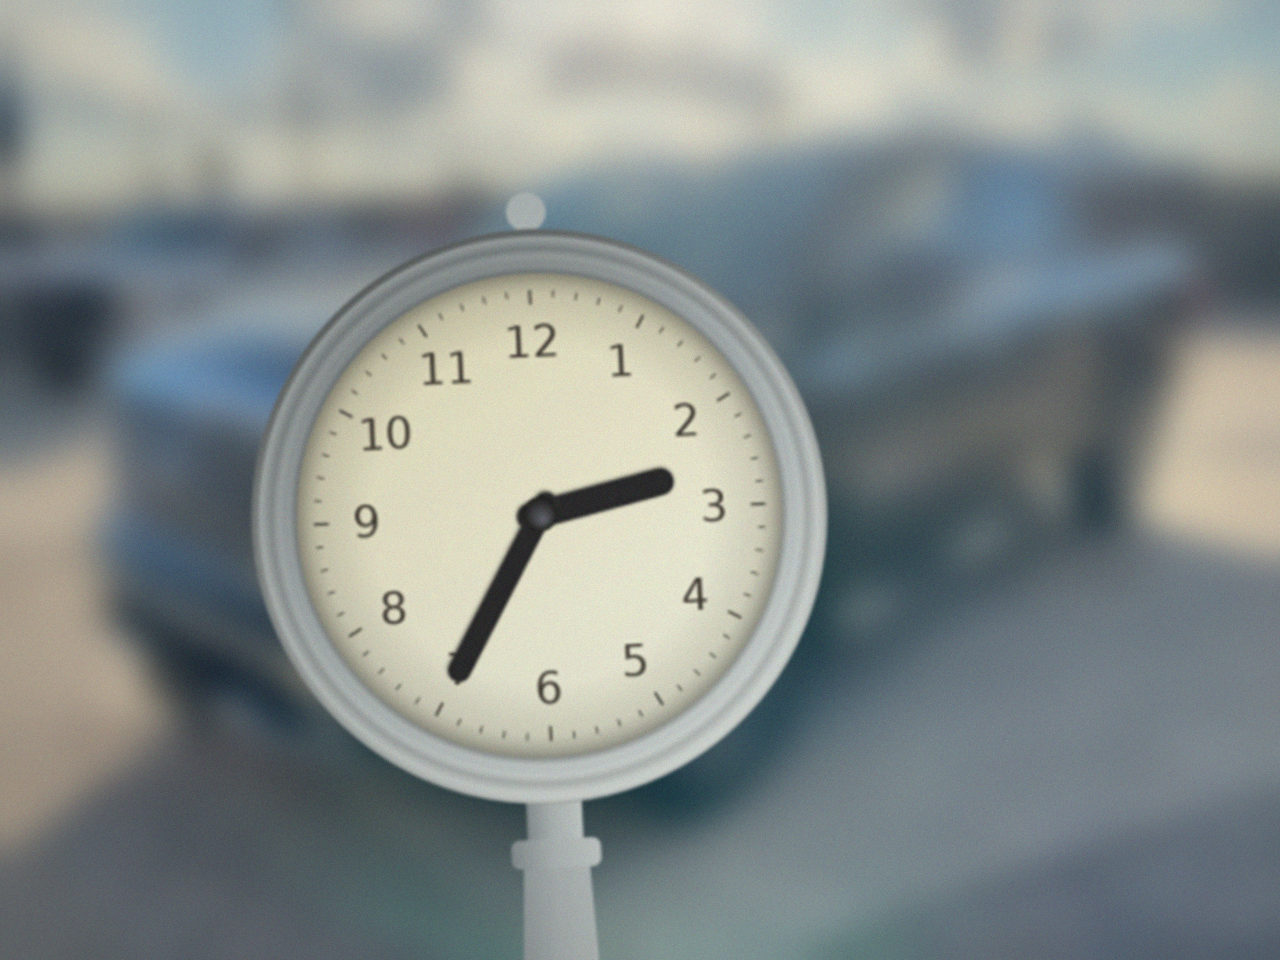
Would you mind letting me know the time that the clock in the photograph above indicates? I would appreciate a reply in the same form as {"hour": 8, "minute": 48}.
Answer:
{"hour": 2, "minute": 35}
